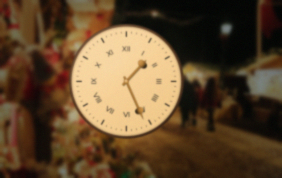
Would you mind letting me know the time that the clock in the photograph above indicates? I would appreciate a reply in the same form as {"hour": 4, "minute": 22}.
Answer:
{"hour": 1, "minute": 26}
